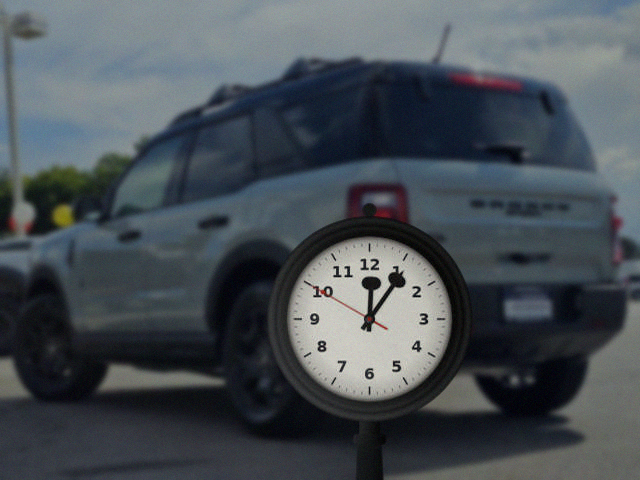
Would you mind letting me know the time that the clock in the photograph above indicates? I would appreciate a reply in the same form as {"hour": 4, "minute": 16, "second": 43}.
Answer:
{"hour": 12, "minute": 5, "second": 50}
